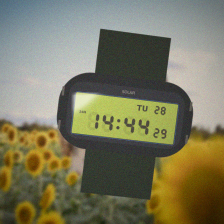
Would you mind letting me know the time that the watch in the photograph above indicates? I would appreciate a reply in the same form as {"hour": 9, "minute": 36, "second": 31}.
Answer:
{"hour": 14, "minute": 44, "second": 29}
